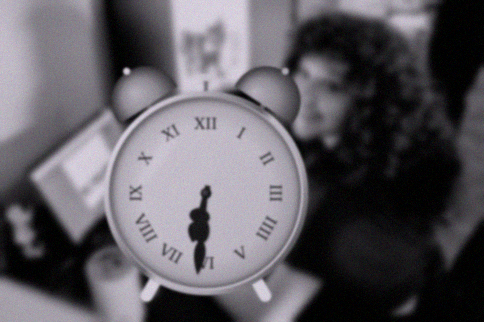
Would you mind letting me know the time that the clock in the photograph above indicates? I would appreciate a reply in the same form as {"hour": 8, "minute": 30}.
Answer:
{"hour": 6, "minute": 31}
